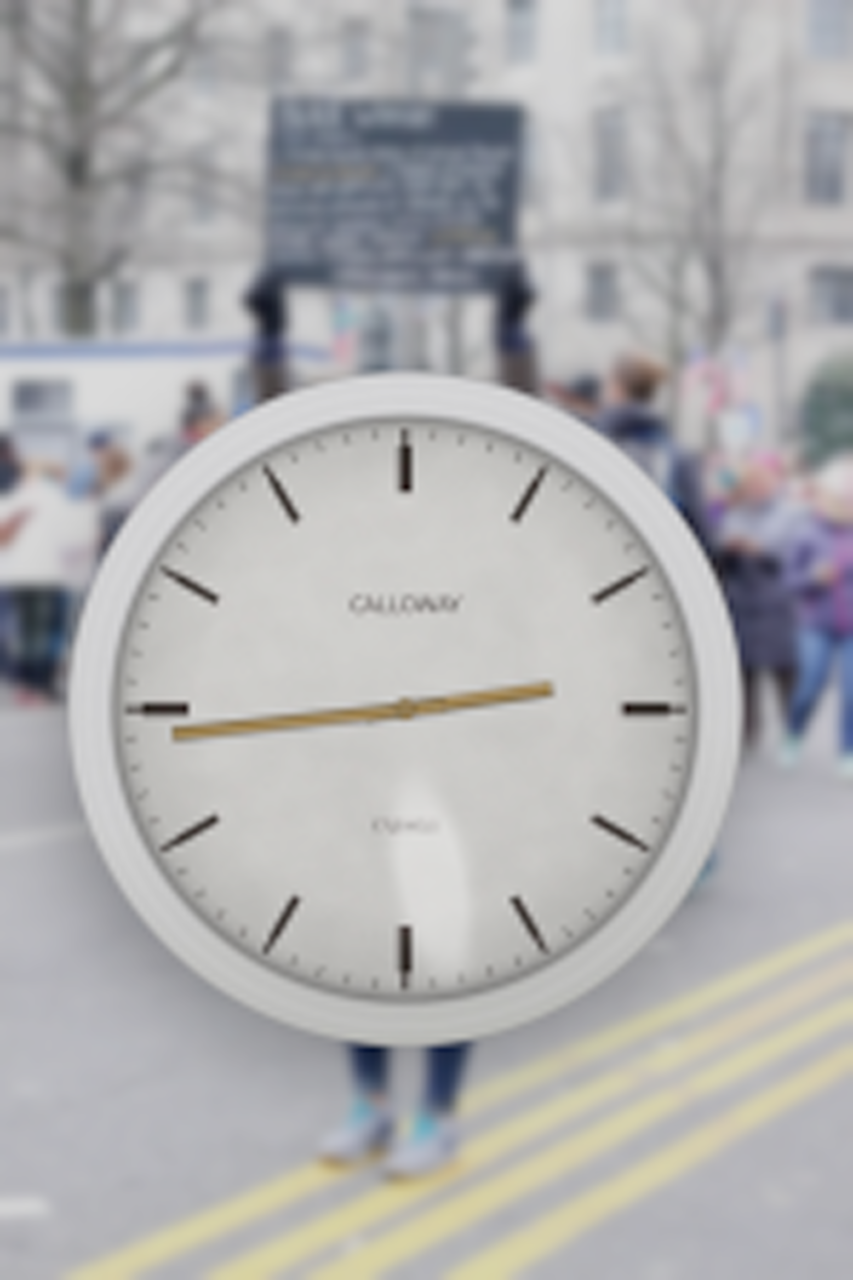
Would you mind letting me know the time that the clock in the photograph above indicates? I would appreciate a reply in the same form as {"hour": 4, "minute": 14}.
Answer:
{"hour": 2, "minute": 44}
